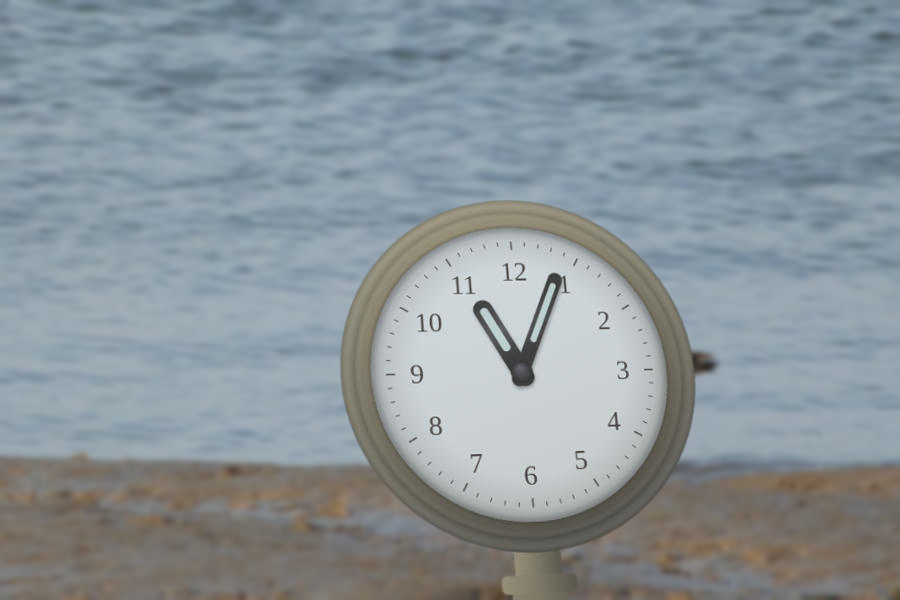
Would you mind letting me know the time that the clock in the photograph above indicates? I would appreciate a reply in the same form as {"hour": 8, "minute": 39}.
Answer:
{"hour": 11, "minute": 4}
